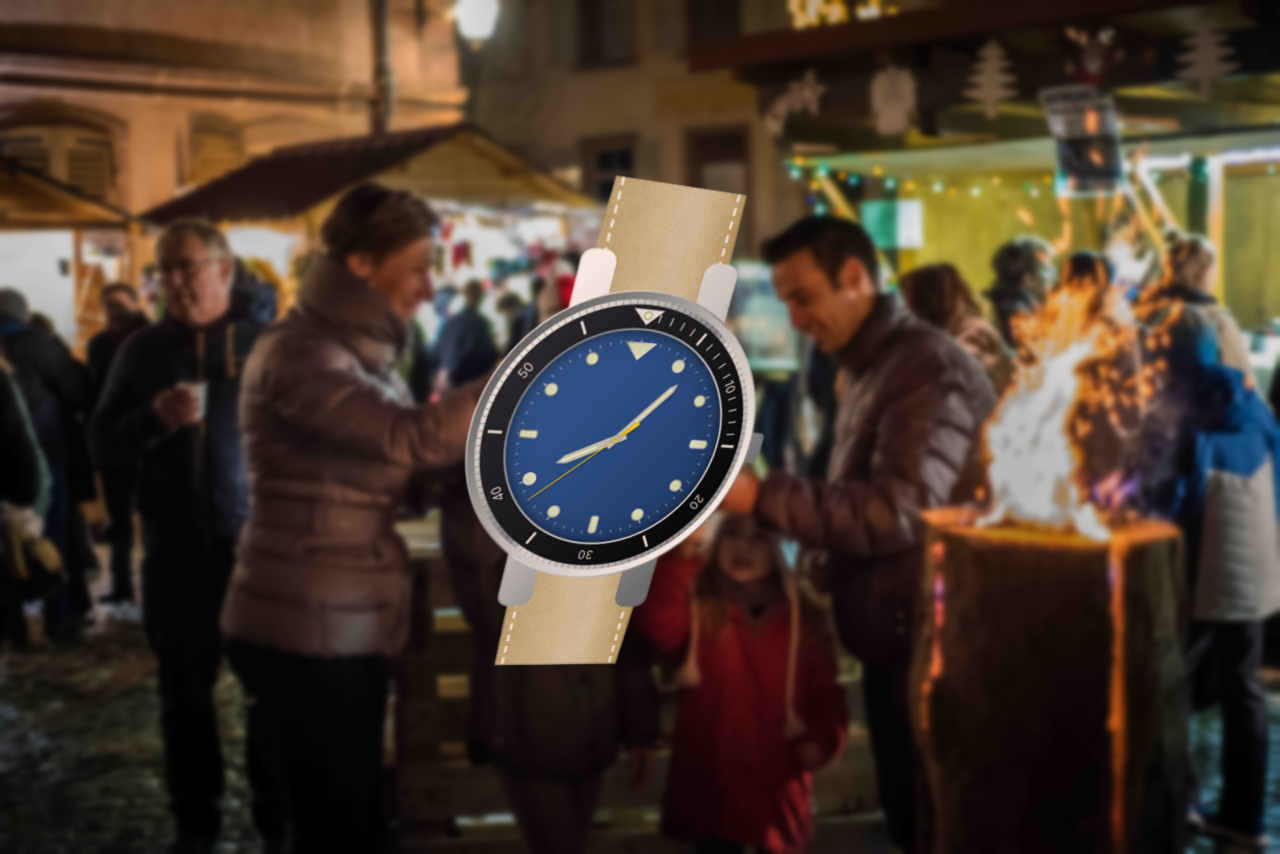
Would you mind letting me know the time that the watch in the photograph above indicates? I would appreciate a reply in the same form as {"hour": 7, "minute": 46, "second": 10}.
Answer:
{"hour": 8, "minute": 6, "second": 38}
